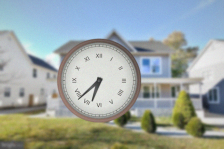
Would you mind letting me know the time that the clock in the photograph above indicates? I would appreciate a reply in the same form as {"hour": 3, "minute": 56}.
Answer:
{"hour": 6, "minute": 38}
